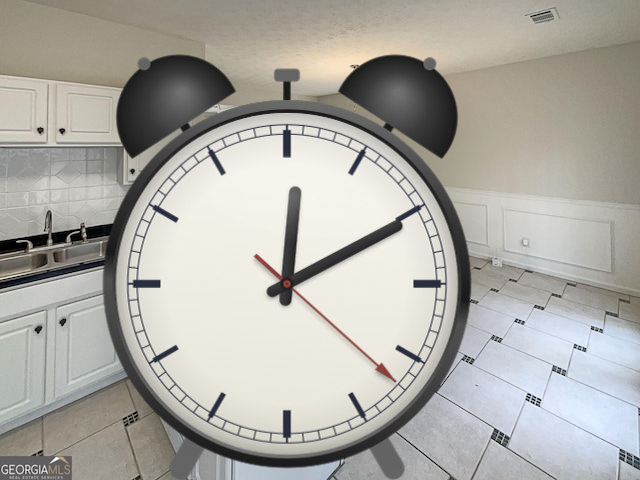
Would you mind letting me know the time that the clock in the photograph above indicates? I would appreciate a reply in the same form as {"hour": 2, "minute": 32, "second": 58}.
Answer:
{"hour": 12, "minute": 10, "second": 22}
